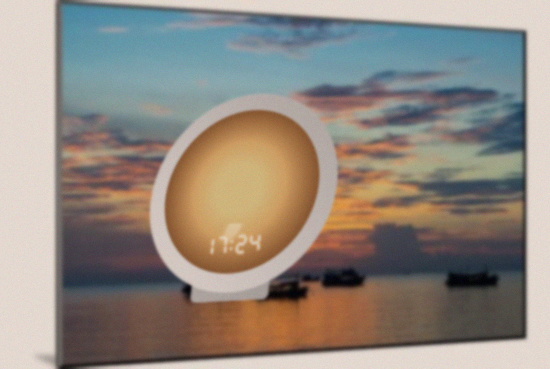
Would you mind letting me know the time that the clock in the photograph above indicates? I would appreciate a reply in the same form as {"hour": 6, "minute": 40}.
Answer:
{"hour": 17, "minute": 24}
